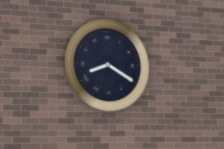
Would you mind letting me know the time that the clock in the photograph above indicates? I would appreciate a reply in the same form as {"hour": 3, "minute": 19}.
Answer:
{"hour": 8, "minute": 20}
